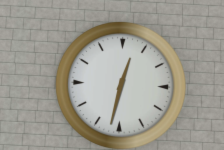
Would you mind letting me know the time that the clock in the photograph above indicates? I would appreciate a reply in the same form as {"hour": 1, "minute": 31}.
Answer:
{"hour": 12, "minute": 32}
